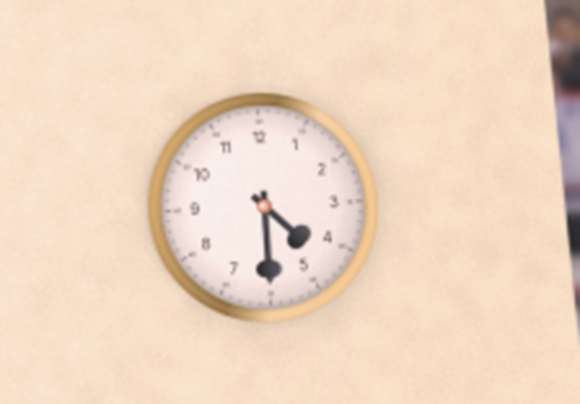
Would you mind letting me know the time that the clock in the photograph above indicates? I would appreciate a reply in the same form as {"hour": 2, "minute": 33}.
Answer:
{"hour": 4, "minute": 30}
